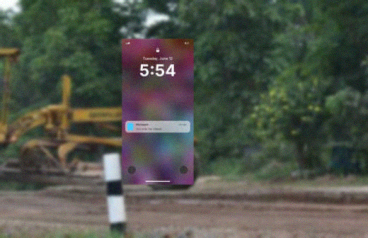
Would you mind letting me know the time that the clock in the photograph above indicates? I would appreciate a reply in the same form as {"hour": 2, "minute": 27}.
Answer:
{"hour": 5, "minute": 54}
